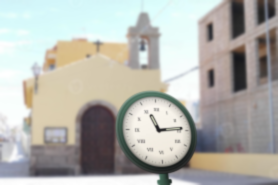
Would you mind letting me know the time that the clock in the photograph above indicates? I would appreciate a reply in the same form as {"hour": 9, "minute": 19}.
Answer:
{"hour": 11, "minute": 14}
